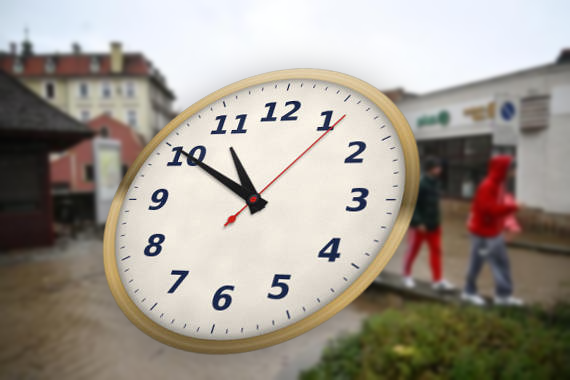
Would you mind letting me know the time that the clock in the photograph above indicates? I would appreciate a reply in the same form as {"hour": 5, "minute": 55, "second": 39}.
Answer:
{"hour": 10, "minute": 50, "second": 6}
